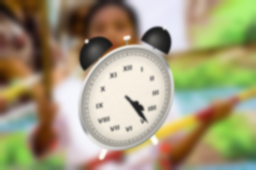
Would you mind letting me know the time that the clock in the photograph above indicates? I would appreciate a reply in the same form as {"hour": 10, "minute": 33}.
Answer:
{"hour": 4, "minute": 24}
